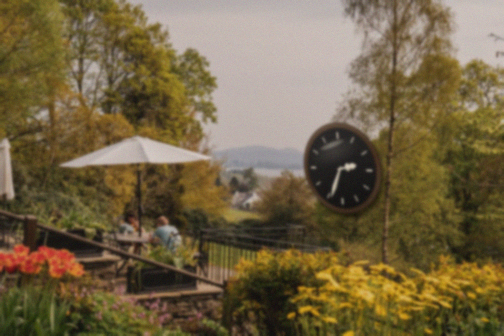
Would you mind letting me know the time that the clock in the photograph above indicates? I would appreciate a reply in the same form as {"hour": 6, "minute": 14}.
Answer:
{"hour": 2, "minute": 34}
